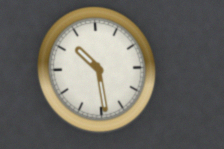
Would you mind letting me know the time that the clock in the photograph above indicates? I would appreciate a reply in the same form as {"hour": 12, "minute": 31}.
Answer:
{"hour": 10, "minute": 29}
